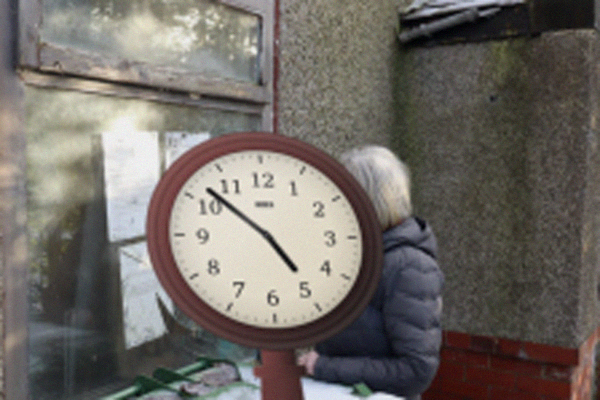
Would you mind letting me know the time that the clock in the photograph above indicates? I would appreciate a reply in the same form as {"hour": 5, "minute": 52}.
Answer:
{"hour": 4, "minute": 52}
